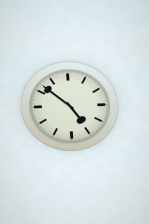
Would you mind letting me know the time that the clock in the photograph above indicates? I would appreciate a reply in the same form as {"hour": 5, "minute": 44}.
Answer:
{"hour": 4, "minute": 52}
